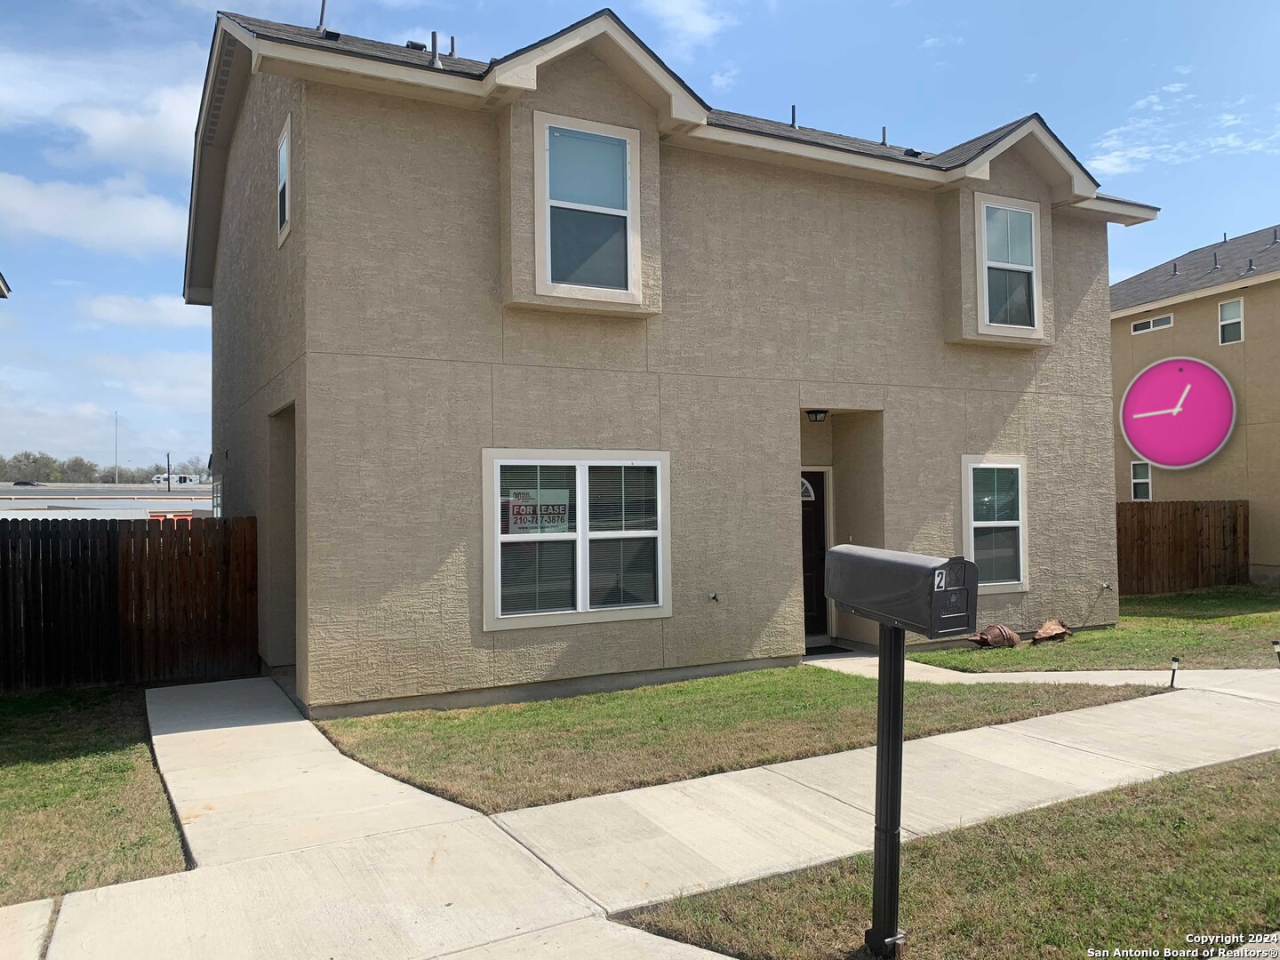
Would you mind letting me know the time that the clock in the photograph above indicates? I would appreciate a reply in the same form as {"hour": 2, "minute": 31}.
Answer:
{"hour": 12, "minute": 43}
